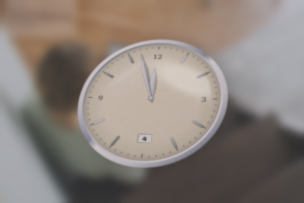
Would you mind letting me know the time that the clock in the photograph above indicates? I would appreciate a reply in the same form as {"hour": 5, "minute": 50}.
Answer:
{"hour": 11, "minute": 57}
